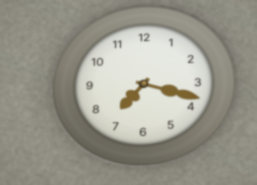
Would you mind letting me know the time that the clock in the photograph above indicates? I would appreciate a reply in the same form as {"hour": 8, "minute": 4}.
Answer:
{"hour": 7, "minute": 18}
